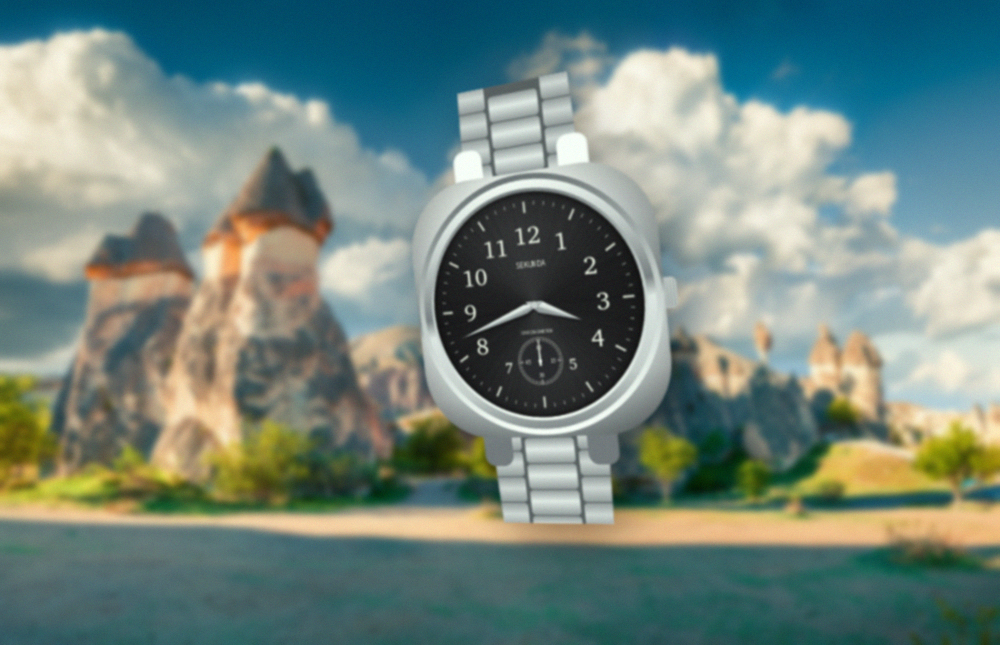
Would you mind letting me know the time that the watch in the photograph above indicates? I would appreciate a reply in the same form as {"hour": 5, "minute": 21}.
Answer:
{"hour": 3, "minute": 42}
